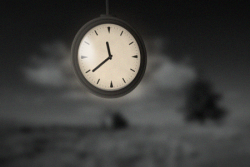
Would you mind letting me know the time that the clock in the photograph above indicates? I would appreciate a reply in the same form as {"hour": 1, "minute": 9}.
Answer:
{"hour": 11, "minute": 39}
